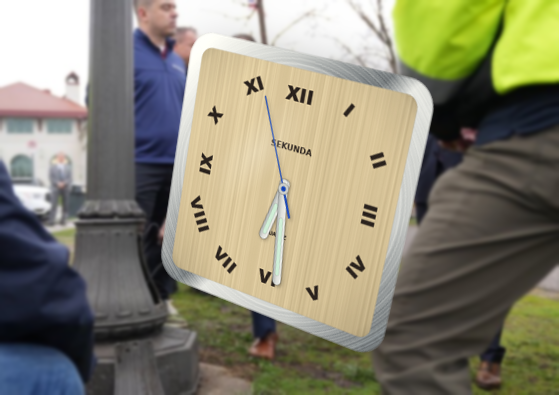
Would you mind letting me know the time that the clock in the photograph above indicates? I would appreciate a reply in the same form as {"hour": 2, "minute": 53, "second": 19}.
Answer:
{"hour": 6, "minute": 28, "second": 56}
